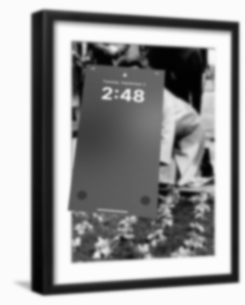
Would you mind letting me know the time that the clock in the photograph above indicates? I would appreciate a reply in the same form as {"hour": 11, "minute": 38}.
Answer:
{"hour": 2, "minute": 48}
